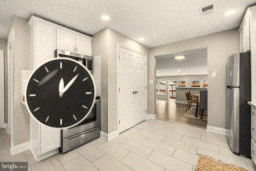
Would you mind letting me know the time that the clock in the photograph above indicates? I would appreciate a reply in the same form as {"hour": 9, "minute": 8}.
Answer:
{"hour": 12, "minute": 7}
